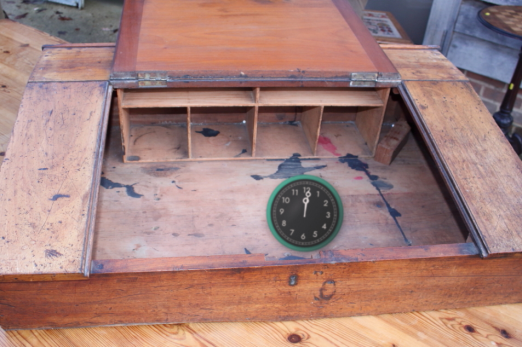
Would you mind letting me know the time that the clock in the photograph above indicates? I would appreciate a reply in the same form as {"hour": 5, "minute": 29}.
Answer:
{"hour": 12, "minute": 1}
